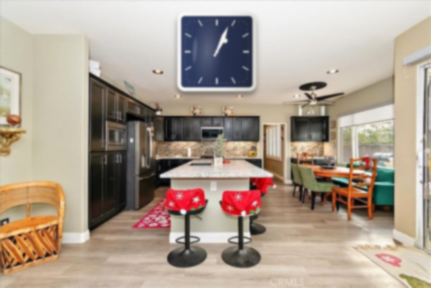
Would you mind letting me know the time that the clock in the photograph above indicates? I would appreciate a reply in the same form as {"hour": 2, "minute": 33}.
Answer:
{"hour": 1, "minute": 4}
